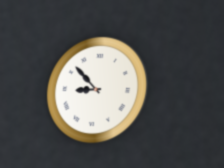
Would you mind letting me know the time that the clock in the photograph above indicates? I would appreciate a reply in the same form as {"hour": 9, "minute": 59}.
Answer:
{"hour": 8, "minute": 52}
